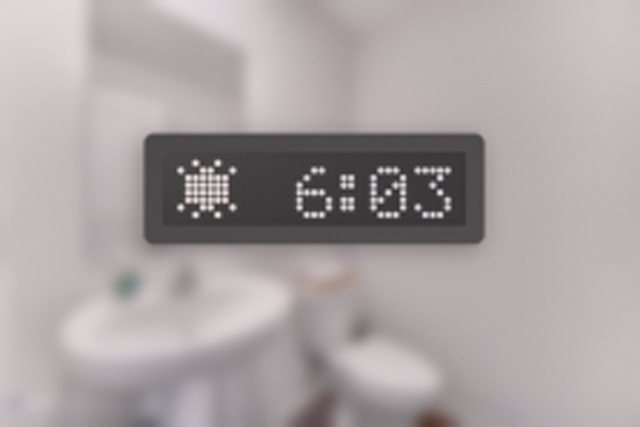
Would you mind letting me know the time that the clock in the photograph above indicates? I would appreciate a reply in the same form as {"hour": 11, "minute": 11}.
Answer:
{"hour": 6, "minute": 3}
